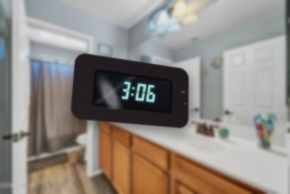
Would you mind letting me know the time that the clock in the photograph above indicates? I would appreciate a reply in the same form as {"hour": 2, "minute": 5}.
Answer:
{"hour": 3, "minute": 6}
